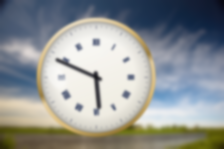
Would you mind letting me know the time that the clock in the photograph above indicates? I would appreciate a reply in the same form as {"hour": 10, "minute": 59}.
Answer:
{"hour": 5, "minute": 49}
